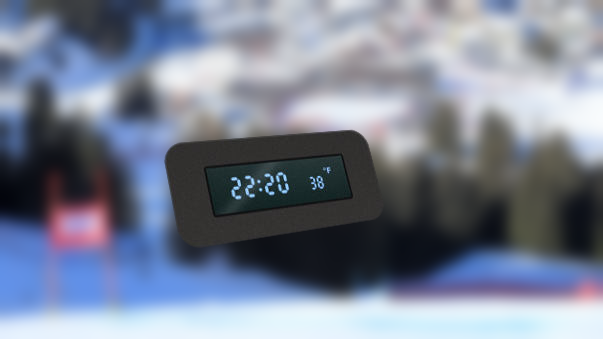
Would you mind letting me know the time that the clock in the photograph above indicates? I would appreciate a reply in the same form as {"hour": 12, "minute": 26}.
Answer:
{"hour": 22, "minute": 20}
